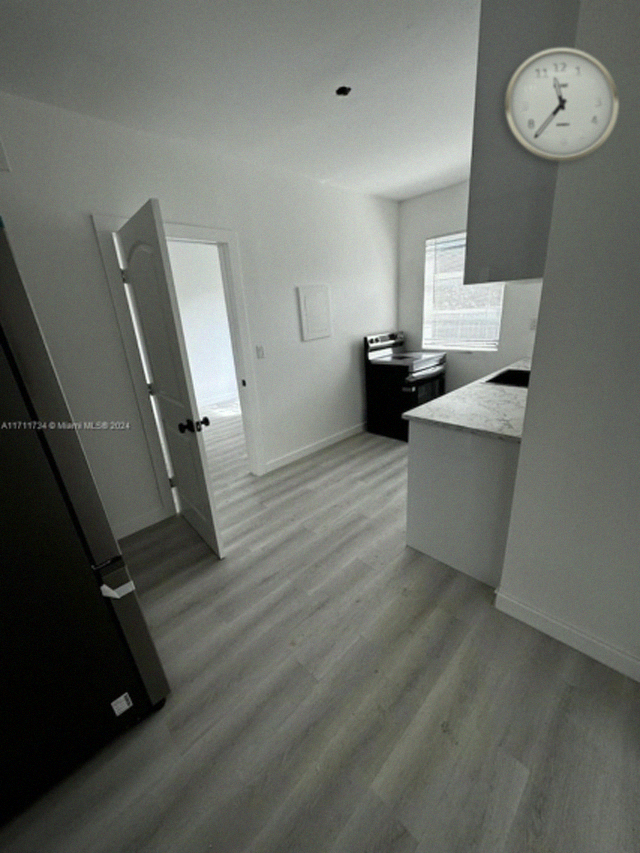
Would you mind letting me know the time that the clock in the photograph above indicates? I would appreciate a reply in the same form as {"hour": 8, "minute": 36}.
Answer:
{"hour": 11, "minute": 37}
